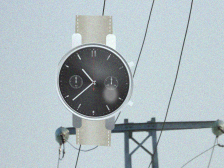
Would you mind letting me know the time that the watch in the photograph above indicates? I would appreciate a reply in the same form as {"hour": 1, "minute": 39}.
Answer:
{"hour": 10, "minute": 38}
